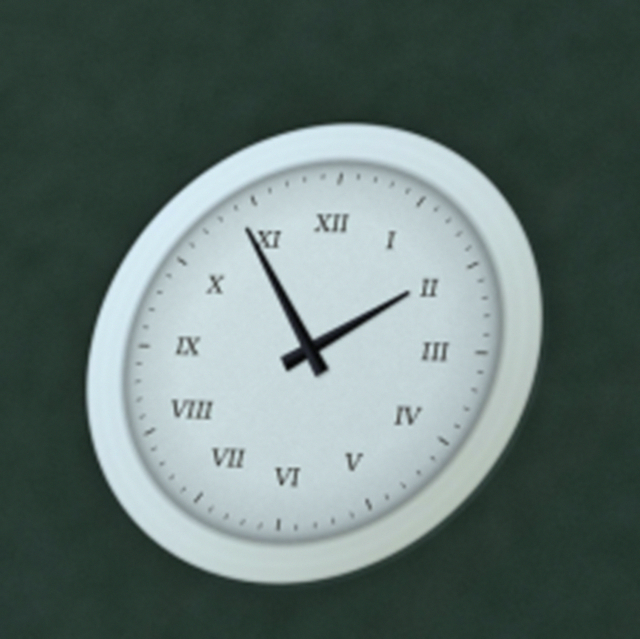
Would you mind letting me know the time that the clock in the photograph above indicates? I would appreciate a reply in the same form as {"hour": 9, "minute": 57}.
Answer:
{"hour": 1, "minute": 54}
